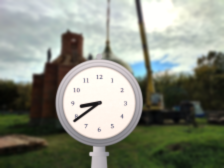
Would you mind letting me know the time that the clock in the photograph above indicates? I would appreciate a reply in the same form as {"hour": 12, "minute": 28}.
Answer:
{"hour": 8, "minute": 39}
